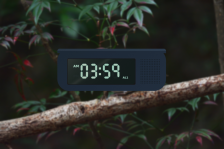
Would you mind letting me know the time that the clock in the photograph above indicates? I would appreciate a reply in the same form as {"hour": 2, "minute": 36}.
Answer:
{"hour": 3, "minute": 59}
